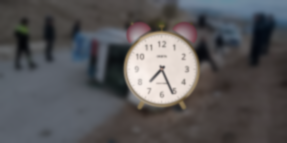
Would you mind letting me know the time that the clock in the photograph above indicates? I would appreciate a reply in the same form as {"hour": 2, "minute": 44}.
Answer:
{"hour": 7, "minute": 26}
